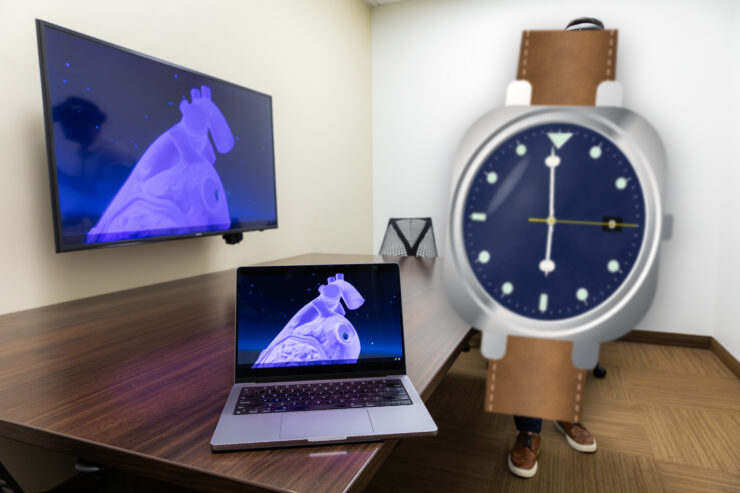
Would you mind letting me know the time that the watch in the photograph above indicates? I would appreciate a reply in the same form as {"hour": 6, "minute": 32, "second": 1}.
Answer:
{"hour": 5, "minute": 59, "second": 15}
